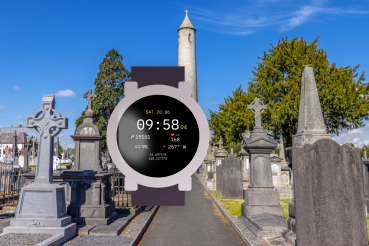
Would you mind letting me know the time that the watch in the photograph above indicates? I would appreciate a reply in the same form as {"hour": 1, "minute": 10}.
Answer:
{"hour": 9, "minute": 58}
